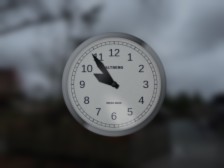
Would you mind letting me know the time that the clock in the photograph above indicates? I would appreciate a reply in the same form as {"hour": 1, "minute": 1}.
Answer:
{"hour": 9, "minute": 54}
